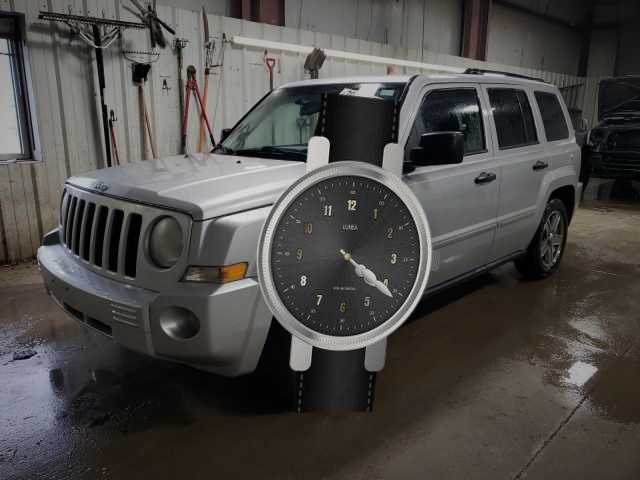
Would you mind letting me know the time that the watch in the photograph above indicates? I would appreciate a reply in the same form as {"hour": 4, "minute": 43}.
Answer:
{"hour": 4, "minute": 21}
